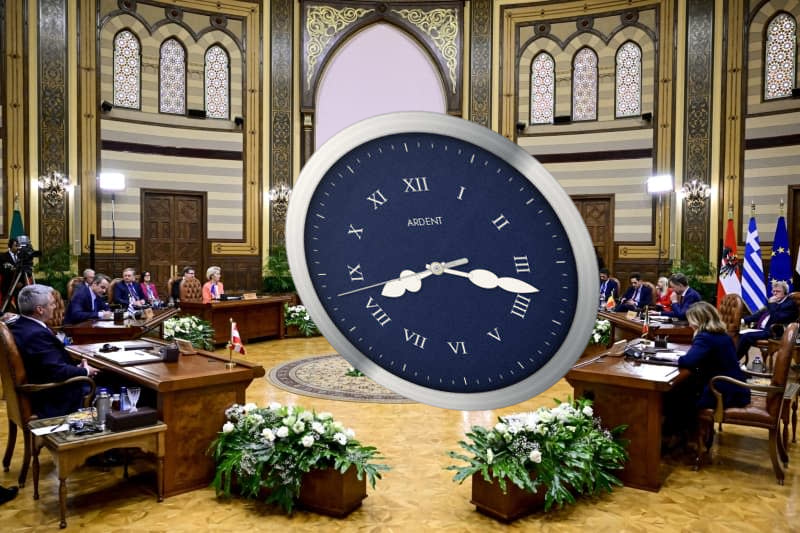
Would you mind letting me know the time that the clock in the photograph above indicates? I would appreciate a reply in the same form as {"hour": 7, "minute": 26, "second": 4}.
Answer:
{"hour": 8, "minute": 17, "second": 43}
